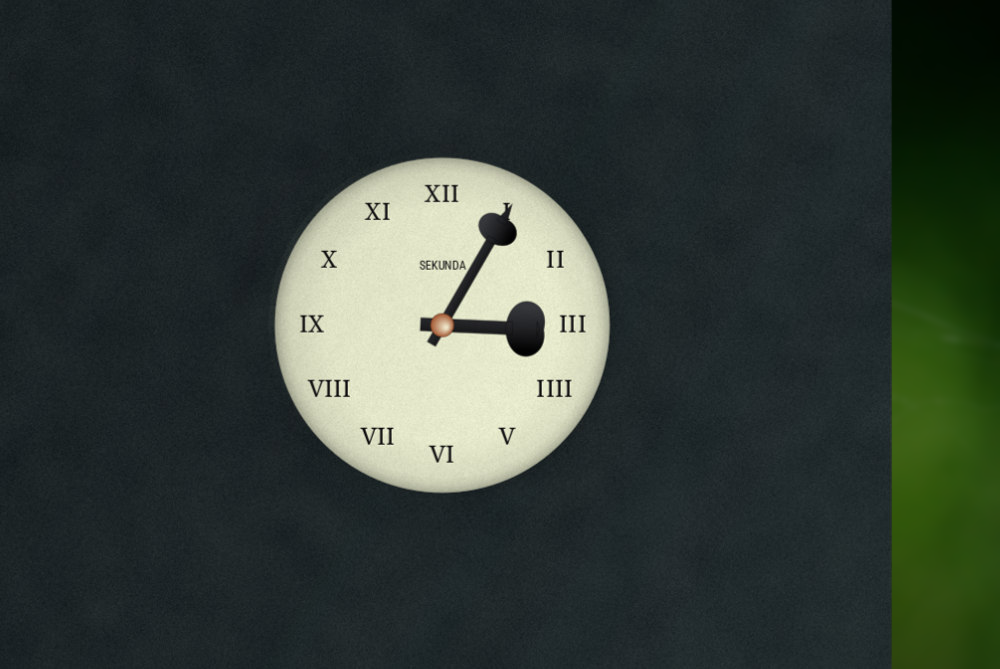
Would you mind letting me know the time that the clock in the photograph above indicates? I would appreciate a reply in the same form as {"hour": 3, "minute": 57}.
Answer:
{"hour": 3, "minute": 5}
